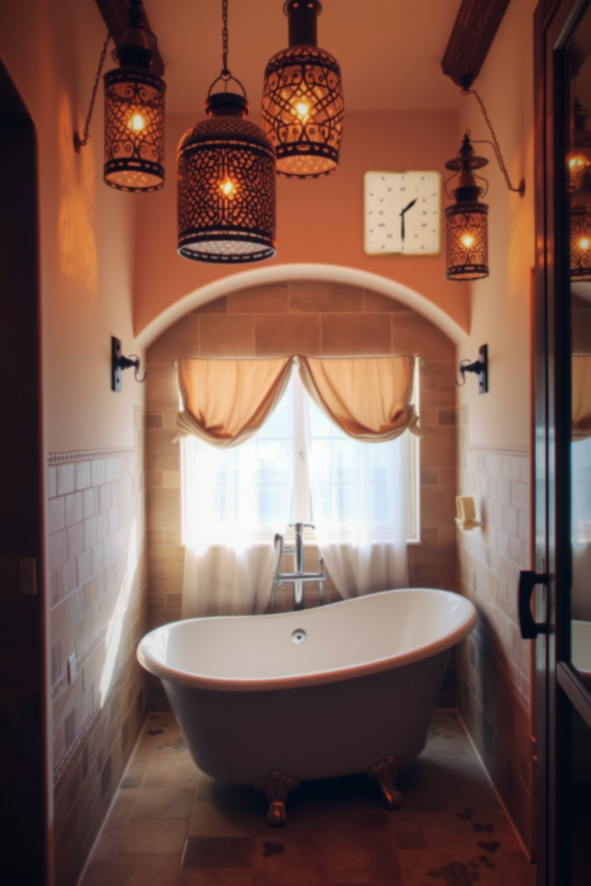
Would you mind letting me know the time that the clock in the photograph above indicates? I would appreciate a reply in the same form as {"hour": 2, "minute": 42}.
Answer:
{"hour": 1, "minute": 30}
